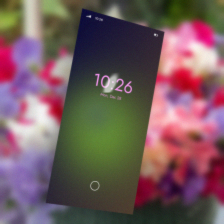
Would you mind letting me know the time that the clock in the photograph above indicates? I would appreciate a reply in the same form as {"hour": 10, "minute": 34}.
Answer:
{"hour": 10, "minute": 26}
